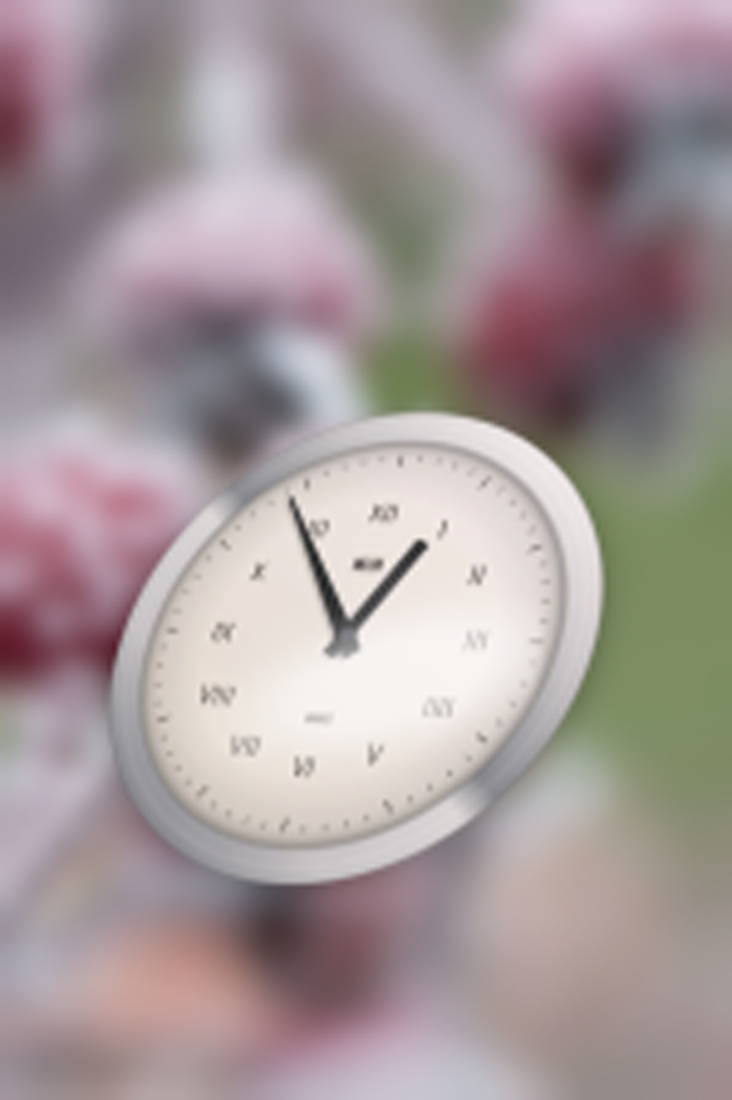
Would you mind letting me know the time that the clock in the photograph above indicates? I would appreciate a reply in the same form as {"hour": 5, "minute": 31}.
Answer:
{"hour": 12, "minute": 54}
